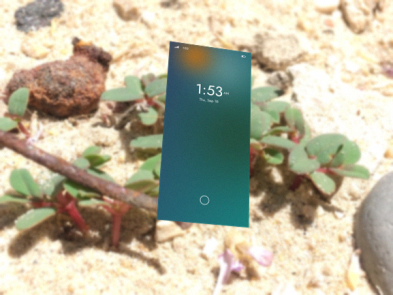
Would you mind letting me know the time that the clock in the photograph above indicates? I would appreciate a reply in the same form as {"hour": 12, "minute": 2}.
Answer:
{"hour": 1, "minute": 53}
